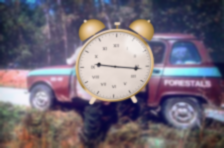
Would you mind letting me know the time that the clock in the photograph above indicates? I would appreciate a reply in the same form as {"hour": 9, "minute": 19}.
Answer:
{"hour": 9, "minute": 16}
